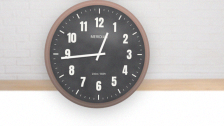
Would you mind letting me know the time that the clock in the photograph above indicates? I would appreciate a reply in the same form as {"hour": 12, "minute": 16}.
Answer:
{"hour": 12, "minute": 44}
